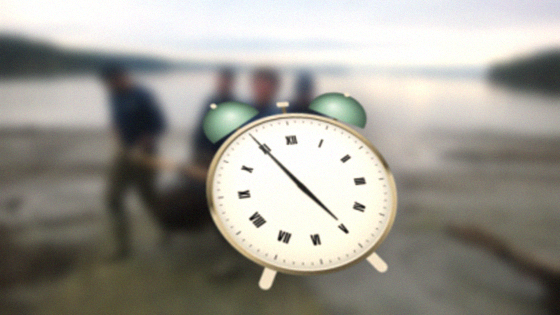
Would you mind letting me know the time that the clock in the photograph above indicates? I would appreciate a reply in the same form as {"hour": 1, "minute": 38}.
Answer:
{"hour": 4, "minute": 55}
